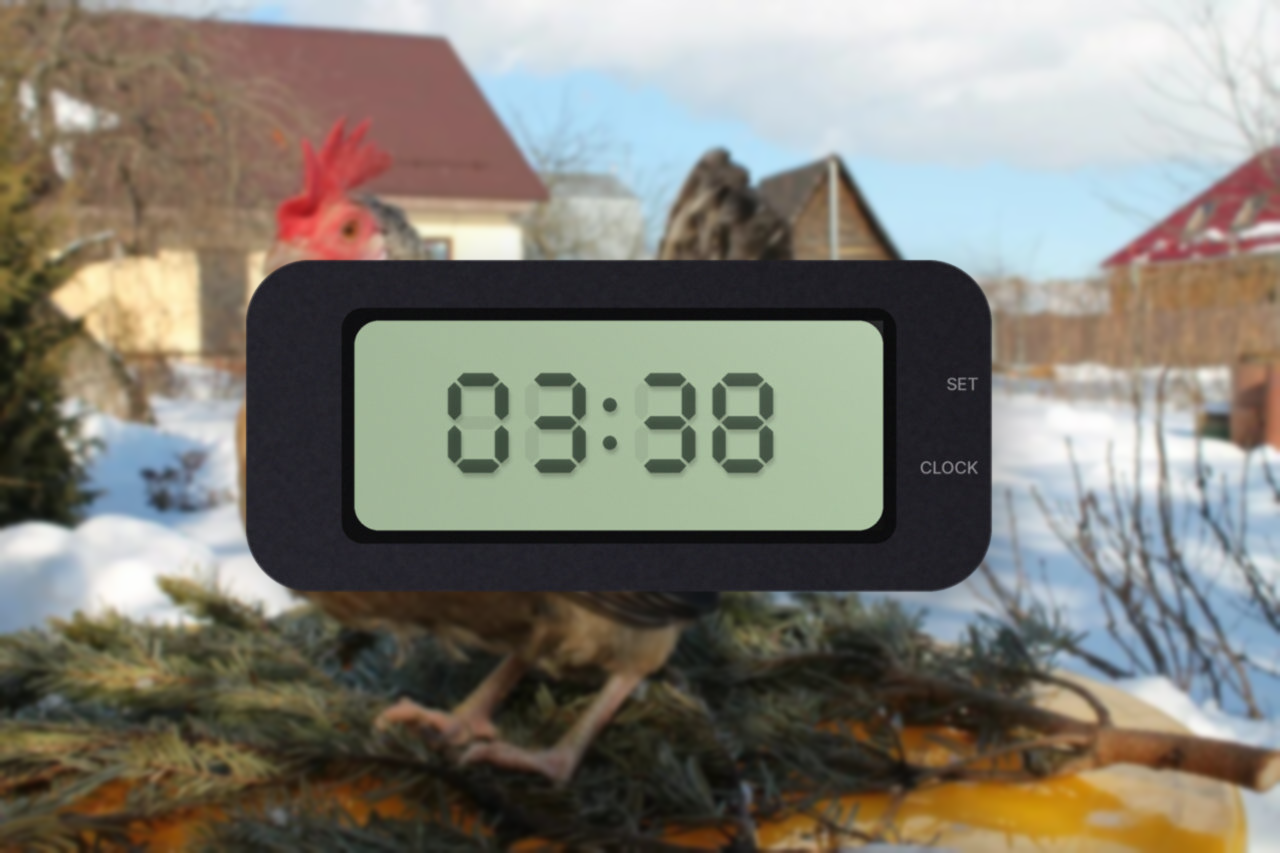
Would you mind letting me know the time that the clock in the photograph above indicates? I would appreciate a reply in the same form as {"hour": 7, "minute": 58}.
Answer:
{"hour": 3, "minute": 38}
